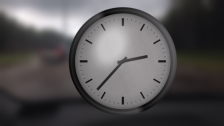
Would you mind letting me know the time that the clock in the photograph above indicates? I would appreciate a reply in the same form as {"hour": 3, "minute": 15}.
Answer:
{"hour": 2, "minute": 37}
